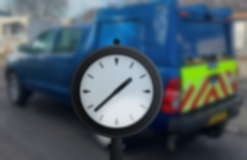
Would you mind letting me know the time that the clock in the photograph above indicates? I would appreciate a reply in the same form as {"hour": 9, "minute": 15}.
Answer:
{"hour": 1, "minute": 38}
